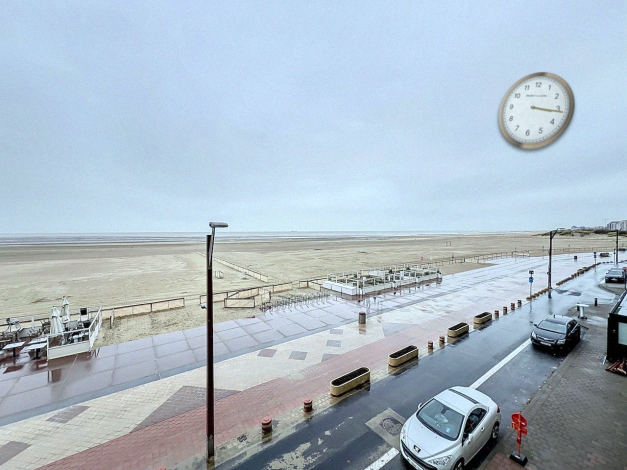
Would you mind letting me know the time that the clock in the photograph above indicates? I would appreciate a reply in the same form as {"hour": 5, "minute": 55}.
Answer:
{"hour": 3, "minute": 16}
